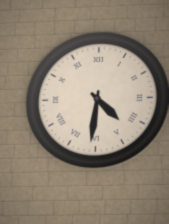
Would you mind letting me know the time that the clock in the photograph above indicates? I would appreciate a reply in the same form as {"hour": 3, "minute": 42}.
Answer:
{"hour": 4, "minute": 31}
